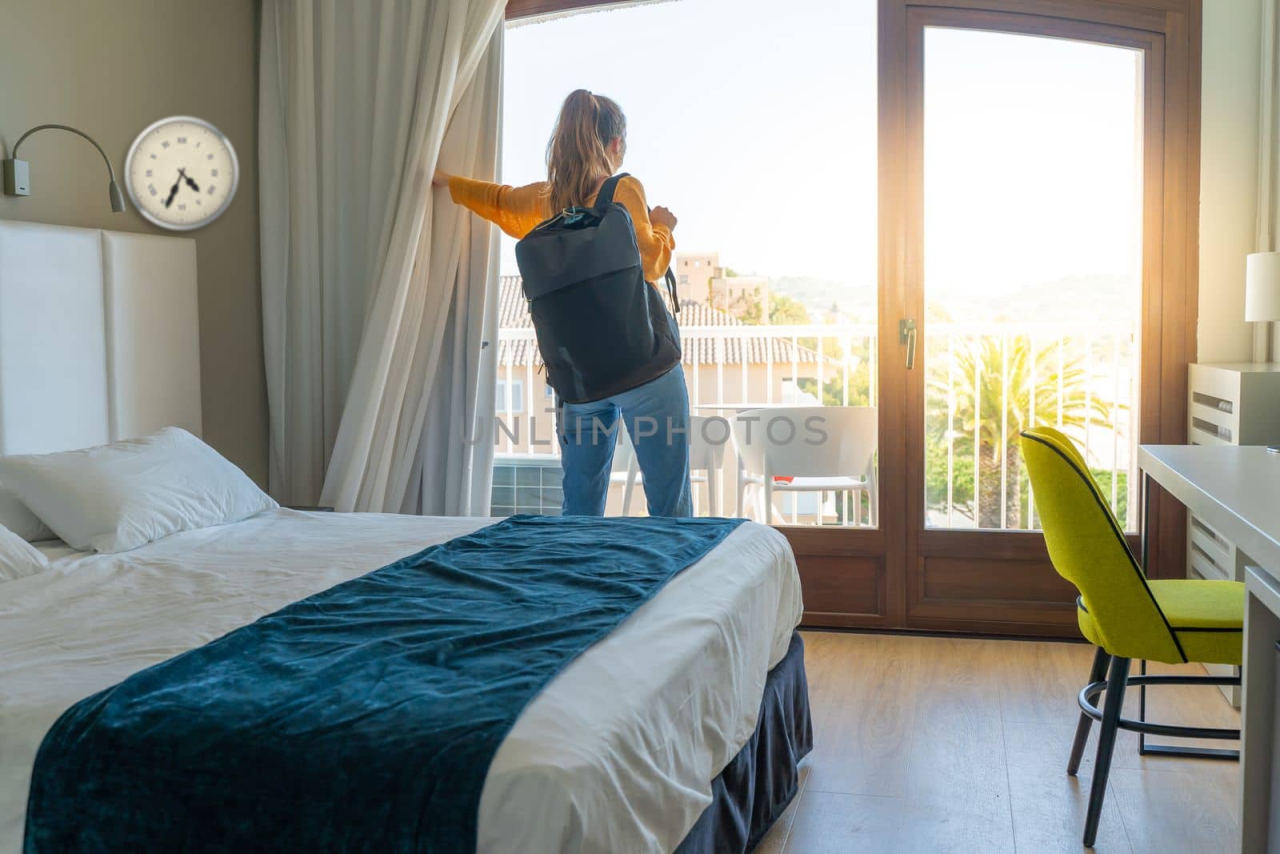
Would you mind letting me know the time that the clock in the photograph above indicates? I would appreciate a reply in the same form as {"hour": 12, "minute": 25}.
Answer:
{"hour": 4, "minute": 34}
